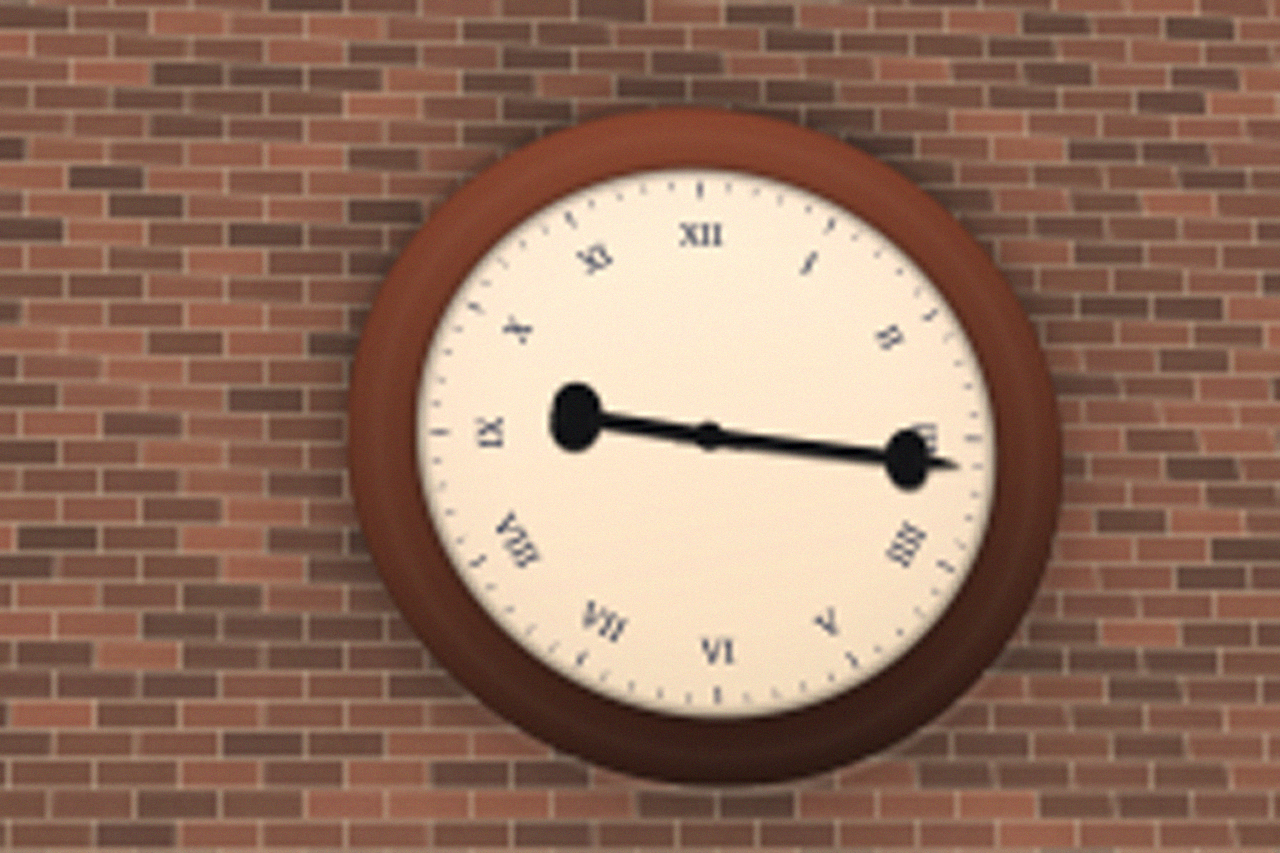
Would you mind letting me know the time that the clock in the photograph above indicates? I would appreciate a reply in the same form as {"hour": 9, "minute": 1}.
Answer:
{"hour": 9, "minute": 16}
